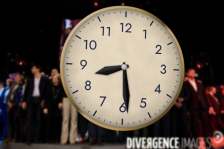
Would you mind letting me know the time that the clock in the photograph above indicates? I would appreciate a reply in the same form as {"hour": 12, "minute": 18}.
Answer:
{"hour": 8, "minute": 29}
